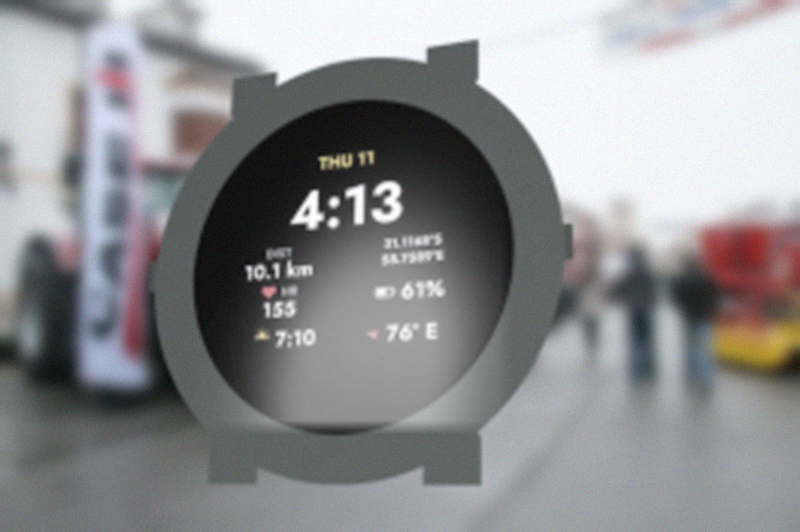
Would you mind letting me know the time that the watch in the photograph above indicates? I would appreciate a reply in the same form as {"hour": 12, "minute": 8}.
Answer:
{"hour": 4, "minute": 13}
